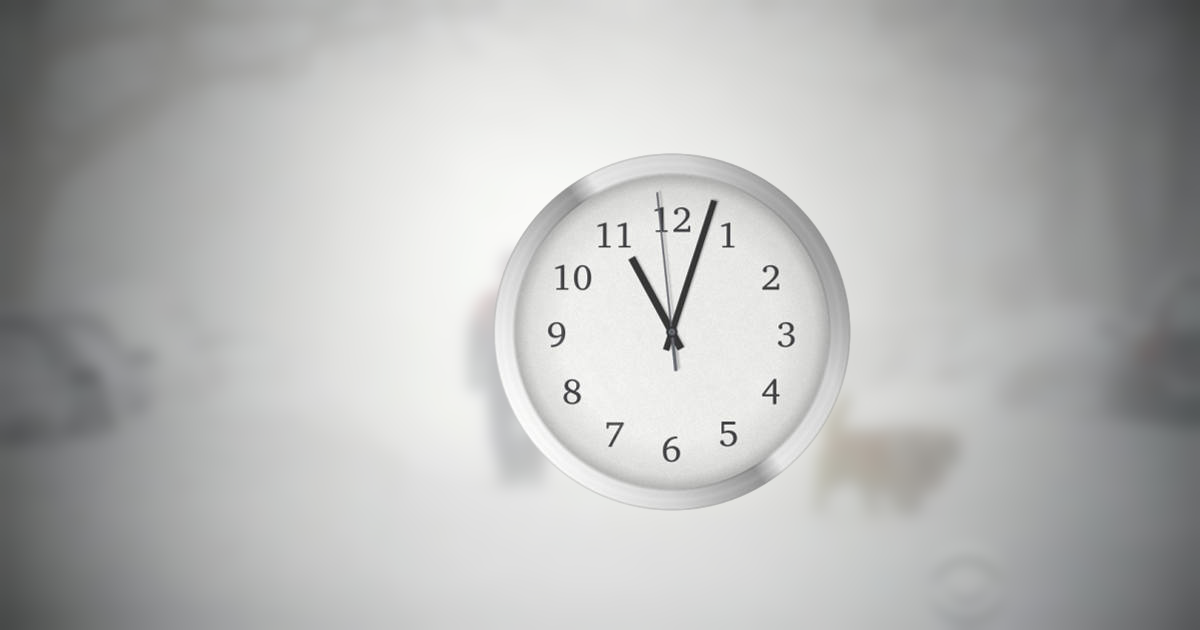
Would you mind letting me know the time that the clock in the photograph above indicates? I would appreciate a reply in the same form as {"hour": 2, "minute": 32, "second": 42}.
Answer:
{"hour": 11, "minute": 2, "second": 59}
